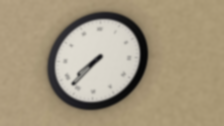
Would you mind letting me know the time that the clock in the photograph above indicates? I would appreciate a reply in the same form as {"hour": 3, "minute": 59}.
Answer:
{"hour": 7, "minute": 37}
